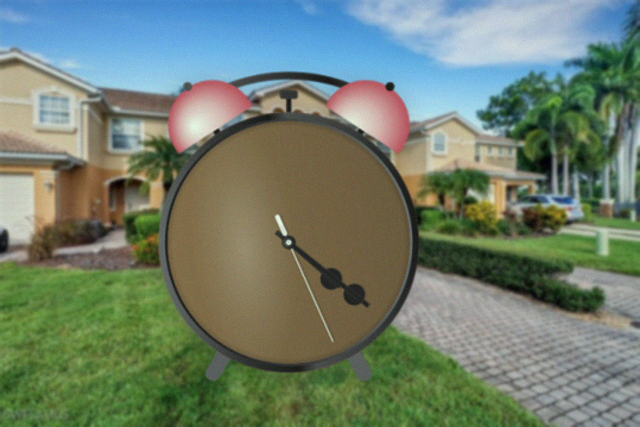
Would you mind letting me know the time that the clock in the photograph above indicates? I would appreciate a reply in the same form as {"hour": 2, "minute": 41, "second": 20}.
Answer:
{"hour": 4, "minute": 21, "second": 26}
